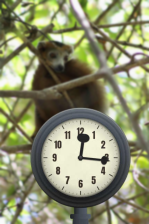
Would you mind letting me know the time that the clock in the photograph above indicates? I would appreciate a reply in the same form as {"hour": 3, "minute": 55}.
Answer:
{"hour": 12, "minute": 16}
